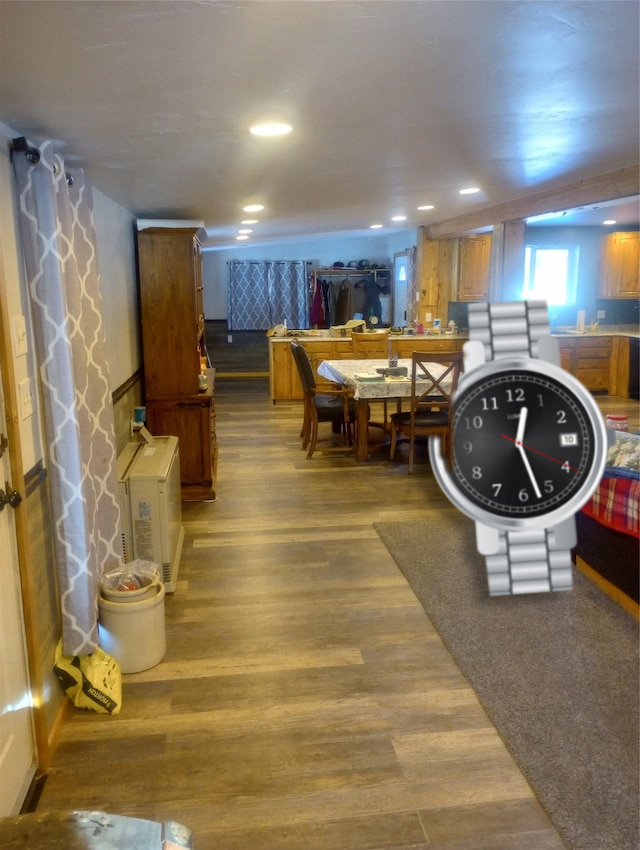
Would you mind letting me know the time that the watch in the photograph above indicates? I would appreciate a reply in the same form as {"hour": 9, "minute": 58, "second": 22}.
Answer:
{"hour": 12, "minute": 27, "second": 20}
